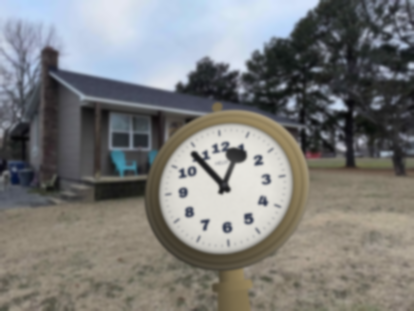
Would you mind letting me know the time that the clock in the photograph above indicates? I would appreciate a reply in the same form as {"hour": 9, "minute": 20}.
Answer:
{"hour": 12, "minute": 54}
